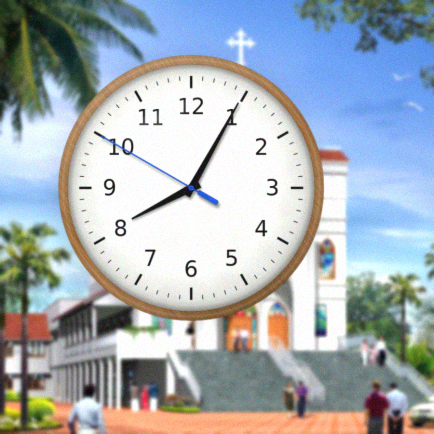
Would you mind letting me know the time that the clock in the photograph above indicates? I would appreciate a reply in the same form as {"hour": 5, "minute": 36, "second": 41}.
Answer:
{"hour": 8, "minute": 4, "second": 50}
